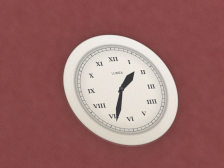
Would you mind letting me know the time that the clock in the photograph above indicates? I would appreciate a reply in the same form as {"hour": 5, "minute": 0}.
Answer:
{"hour": 1, "minute": 34}
